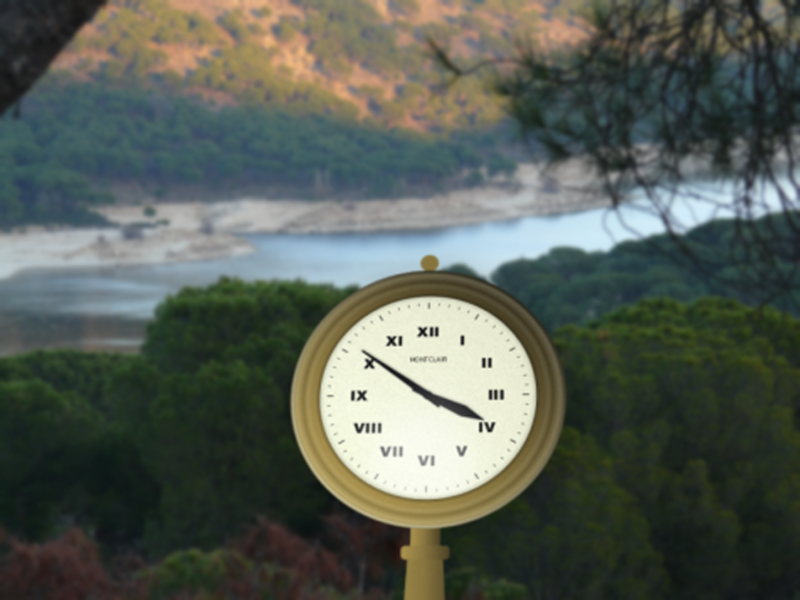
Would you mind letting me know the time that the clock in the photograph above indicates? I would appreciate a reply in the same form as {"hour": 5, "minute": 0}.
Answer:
{"hour": 3, "minute": 51}
